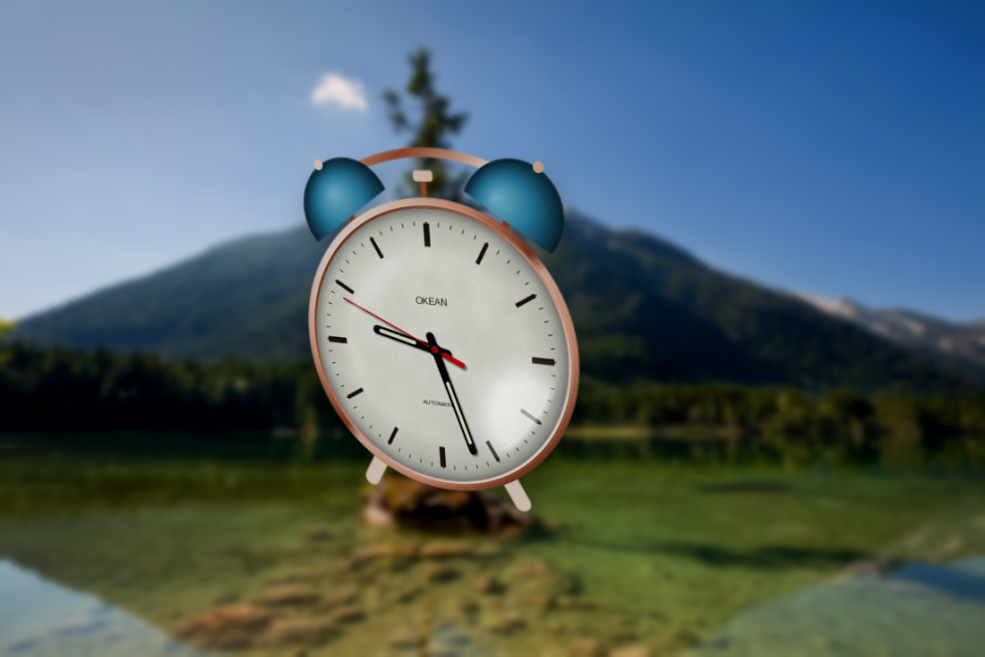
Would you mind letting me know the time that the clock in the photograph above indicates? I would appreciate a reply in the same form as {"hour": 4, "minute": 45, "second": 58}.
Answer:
{"hour": 9, "minute": 26, "second": 49}
